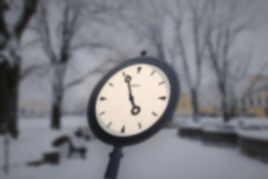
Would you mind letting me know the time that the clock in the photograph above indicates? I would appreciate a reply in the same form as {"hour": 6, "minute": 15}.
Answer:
{"hour": 4, "minute": 56}
